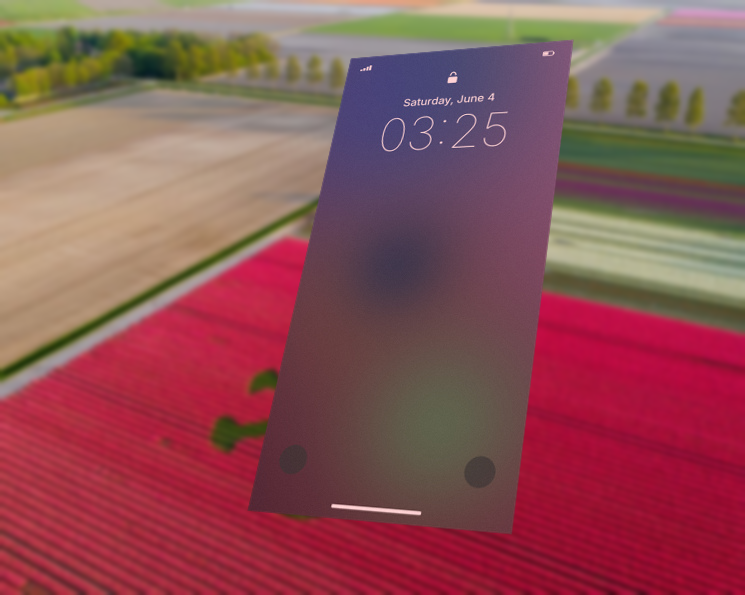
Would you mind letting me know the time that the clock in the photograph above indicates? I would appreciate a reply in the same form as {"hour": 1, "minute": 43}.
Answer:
{"hour": 3, "minute": 25}
